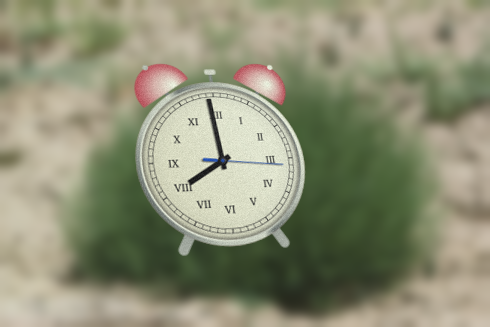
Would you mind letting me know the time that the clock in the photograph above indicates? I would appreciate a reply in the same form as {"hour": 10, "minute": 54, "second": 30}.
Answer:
{"hour": 7, "minute": 59, "second": 16}
